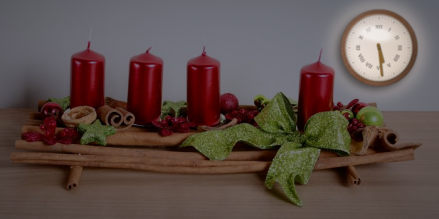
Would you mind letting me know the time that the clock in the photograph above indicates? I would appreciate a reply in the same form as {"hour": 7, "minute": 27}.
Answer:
{"hour": 5, "minute": 29}
